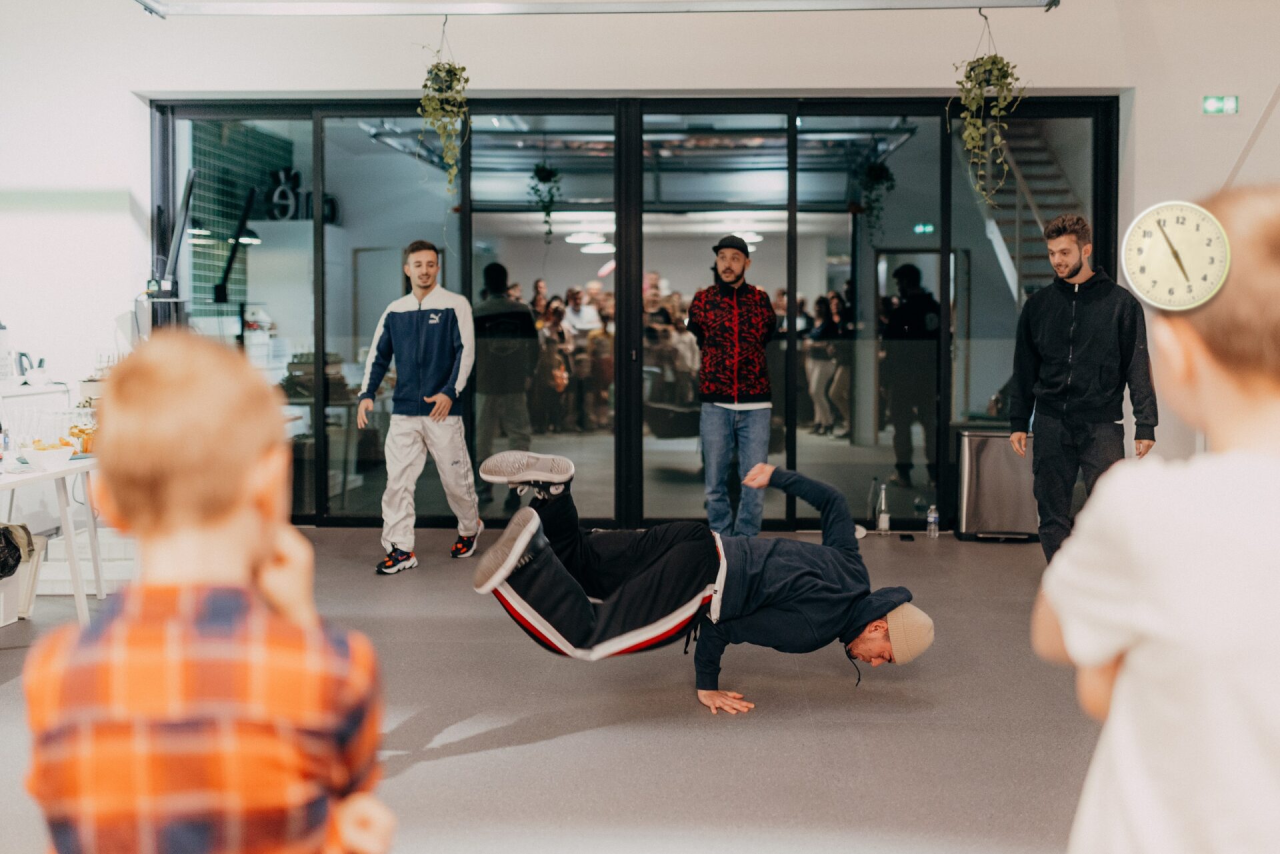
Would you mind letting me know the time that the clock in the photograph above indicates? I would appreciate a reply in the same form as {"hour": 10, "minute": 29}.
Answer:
{"hour": 4, "minute": 54}
